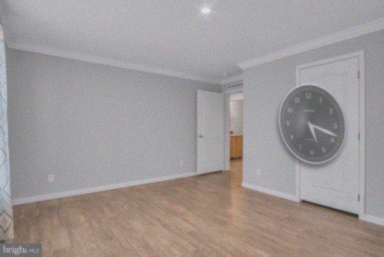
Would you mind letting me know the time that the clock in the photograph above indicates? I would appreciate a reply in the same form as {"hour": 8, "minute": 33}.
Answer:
{"hour": 5, "minute": 18}
